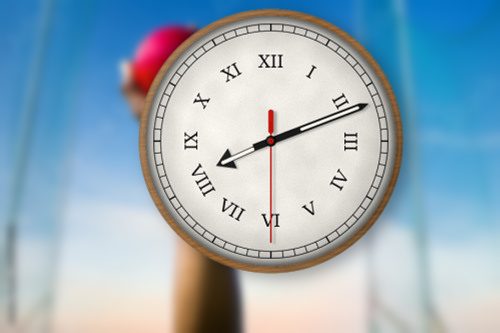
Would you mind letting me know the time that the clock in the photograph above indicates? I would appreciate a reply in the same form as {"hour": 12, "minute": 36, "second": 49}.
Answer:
{"hour": 8, "minute": 11, "second": 30}
